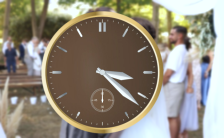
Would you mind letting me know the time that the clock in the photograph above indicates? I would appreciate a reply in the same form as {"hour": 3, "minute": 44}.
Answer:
{"hour": 3, "minute": 22}
